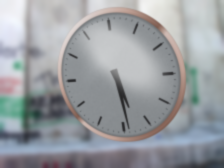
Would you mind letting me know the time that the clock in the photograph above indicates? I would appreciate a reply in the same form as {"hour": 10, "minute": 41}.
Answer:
{"hour": 5, "minute": 29}
